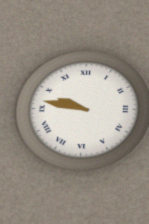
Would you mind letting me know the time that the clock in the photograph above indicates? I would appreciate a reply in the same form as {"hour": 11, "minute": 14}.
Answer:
{"hour": 9, "minute": 47}
